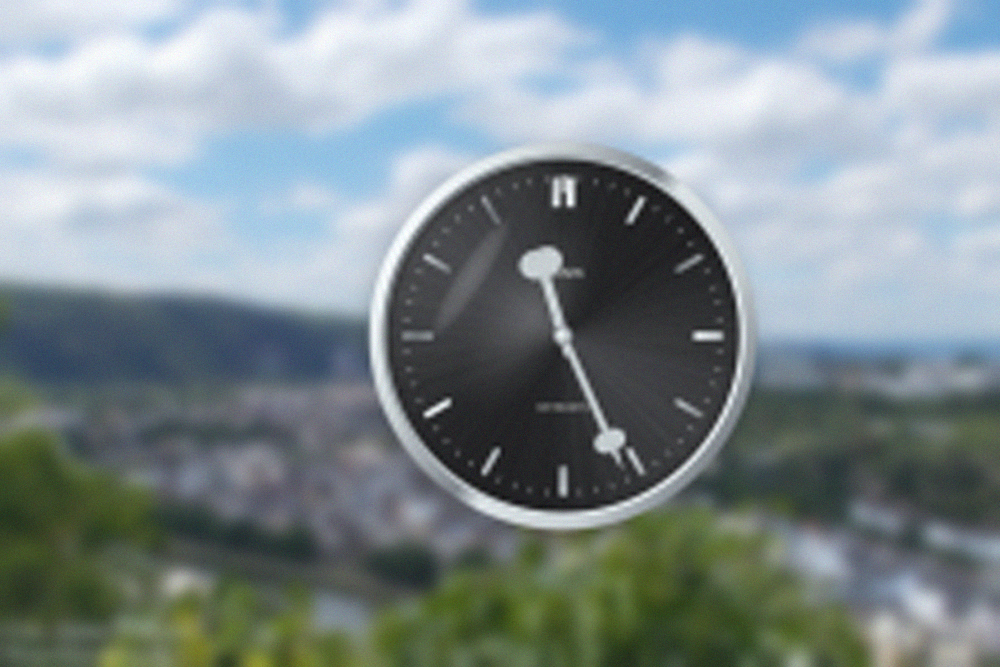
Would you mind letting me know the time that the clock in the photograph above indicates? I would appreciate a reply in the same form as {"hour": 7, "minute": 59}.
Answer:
{"hour": 11, "minute": 26}
